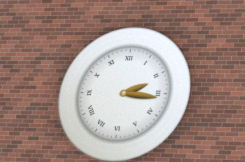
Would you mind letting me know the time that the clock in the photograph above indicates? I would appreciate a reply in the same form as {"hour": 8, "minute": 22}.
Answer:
{"hour": 2, "minute": 16}
